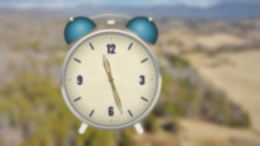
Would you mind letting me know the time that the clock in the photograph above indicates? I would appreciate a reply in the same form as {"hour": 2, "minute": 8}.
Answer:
{"hour": 11, "minute": 27}
